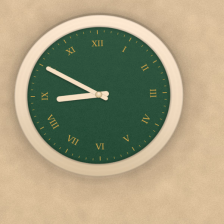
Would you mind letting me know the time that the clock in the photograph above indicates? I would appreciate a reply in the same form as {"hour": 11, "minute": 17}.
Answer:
{"hour": 8, "minute": 50}
